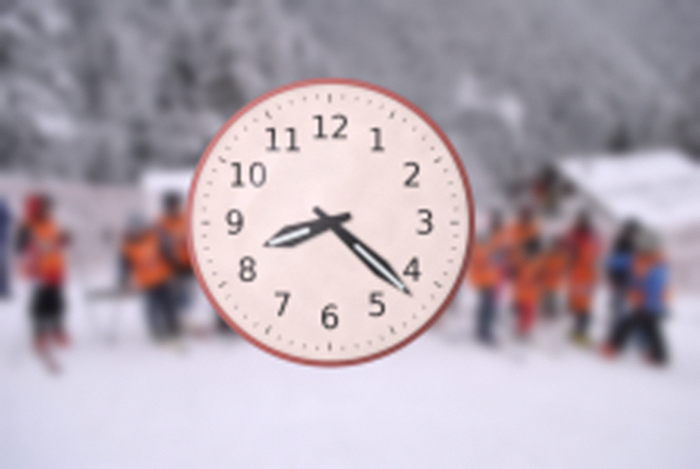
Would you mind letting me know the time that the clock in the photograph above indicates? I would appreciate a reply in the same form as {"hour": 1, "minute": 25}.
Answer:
{"hour": 8, "minute": 22}
